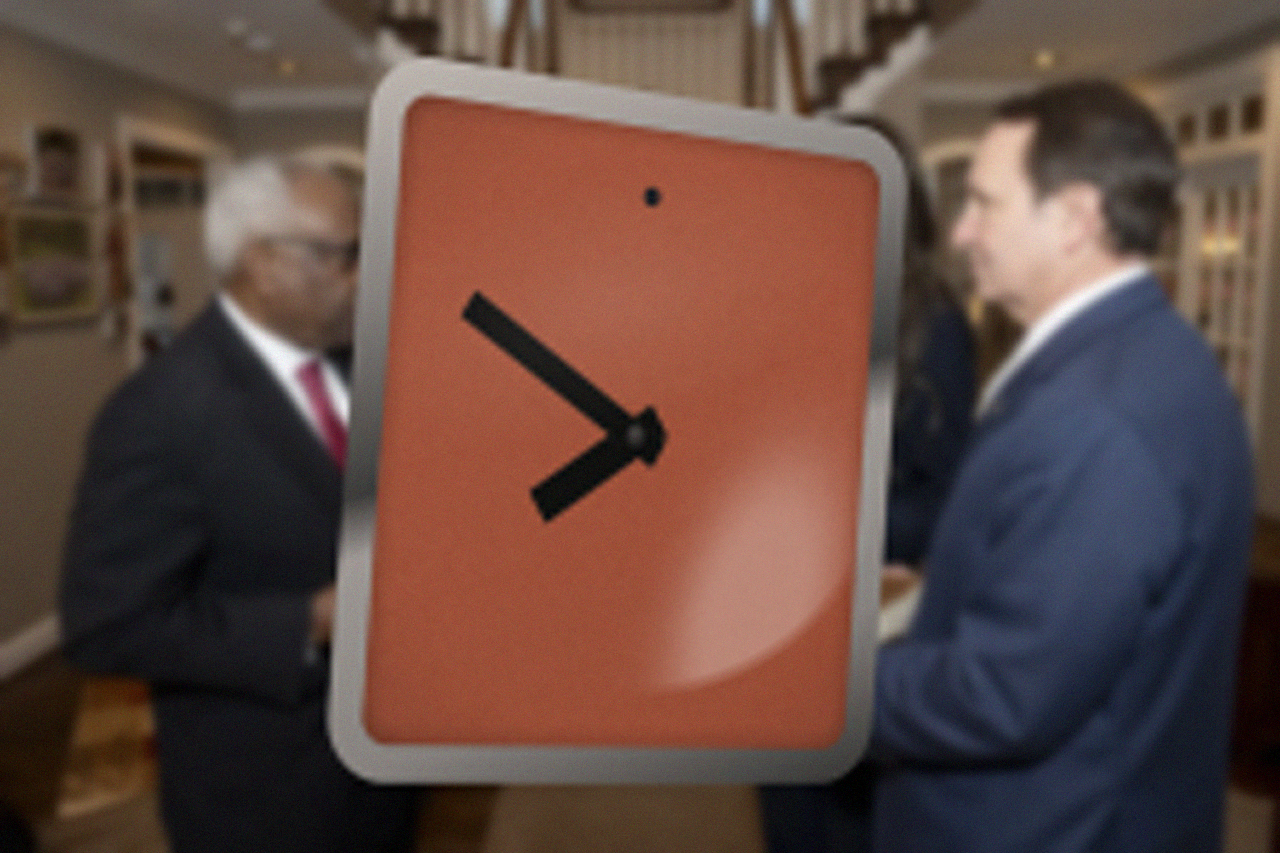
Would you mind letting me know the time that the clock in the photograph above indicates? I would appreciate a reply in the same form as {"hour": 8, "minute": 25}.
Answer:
{"hour": 7, "minute": 50}
